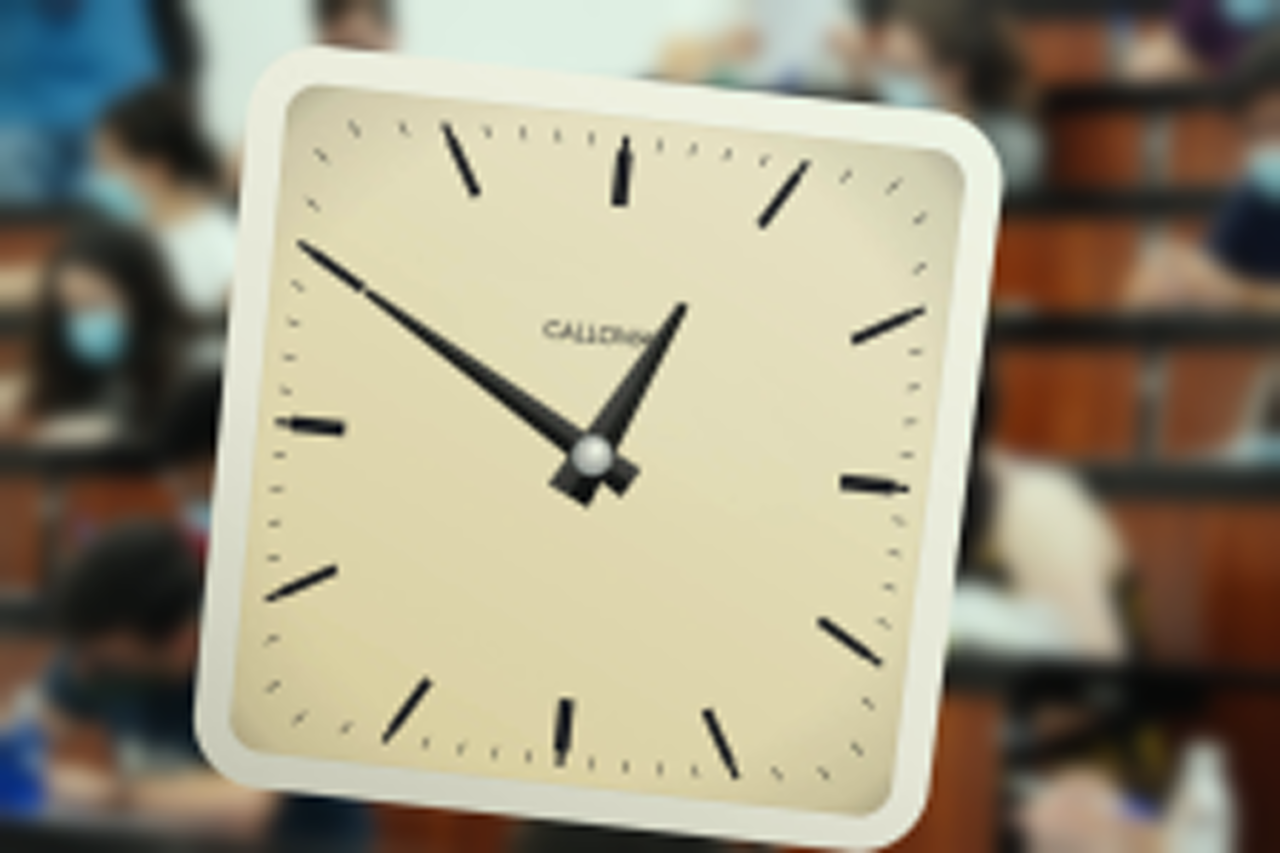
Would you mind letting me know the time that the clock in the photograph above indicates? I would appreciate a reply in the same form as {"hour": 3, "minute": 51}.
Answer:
{"hour": 12, "minute": 50}
